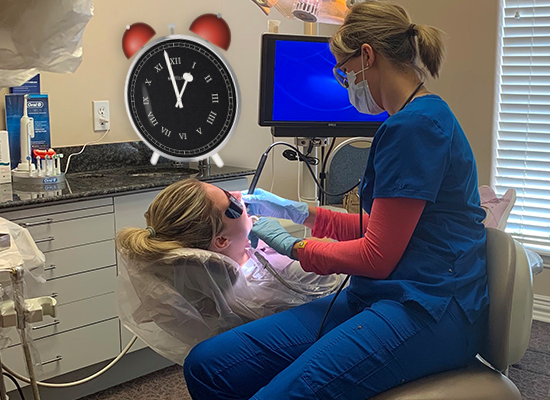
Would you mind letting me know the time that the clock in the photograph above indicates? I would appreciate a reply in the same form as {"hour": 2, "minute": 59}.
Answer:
{"hour": 12, "minute": 58}
